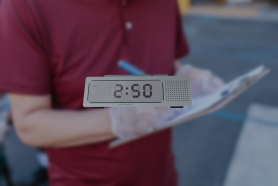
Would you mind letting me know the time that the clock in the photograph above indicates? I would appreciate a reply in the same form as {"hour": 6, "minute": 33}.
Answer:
{"hour": 2, "minute": 50}
